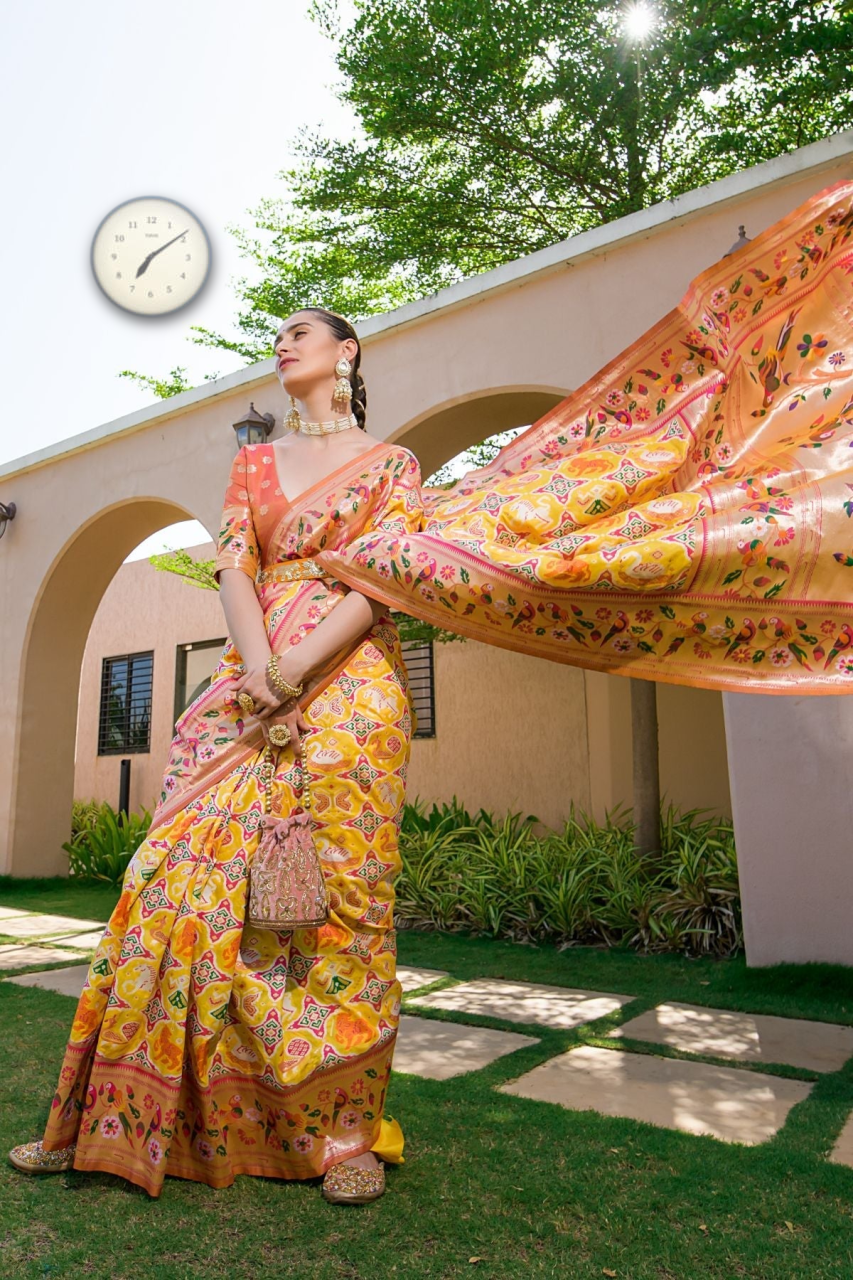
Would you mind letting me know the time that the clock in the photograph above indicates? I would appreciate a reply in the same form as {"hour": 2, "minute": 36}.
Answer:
{"hour": 7, "minute": 9}
